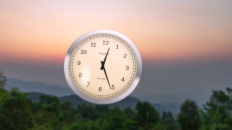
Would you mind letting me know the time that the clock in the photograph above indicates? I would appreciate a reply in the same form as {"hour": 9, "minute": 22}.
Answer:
{"hour": 12, "minute": 26}
